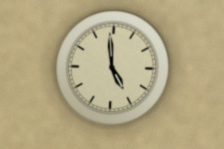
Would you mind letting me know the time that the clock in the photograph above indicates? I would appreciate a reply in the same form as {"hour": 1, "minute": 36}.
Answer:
{"hour": 4, "minute": 59}
